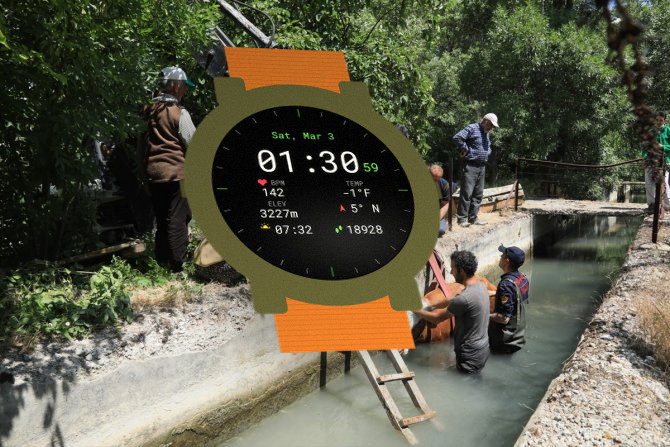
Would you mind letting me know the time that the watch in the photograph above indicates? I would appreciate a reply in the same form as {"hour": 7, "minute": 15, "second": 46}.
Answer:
{"hour": 1, "minute": 30, "second": 59}
